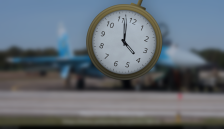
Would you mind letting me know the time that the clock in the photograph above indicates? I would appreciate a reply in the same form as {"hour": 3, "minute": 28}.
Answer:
{"hour": 3, "minute": 57}
